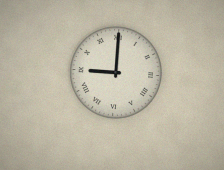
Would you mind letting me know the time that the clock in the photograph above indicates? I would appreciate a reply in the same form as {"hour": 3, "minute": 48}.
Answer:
{"hour": 9, "minute": 0}
